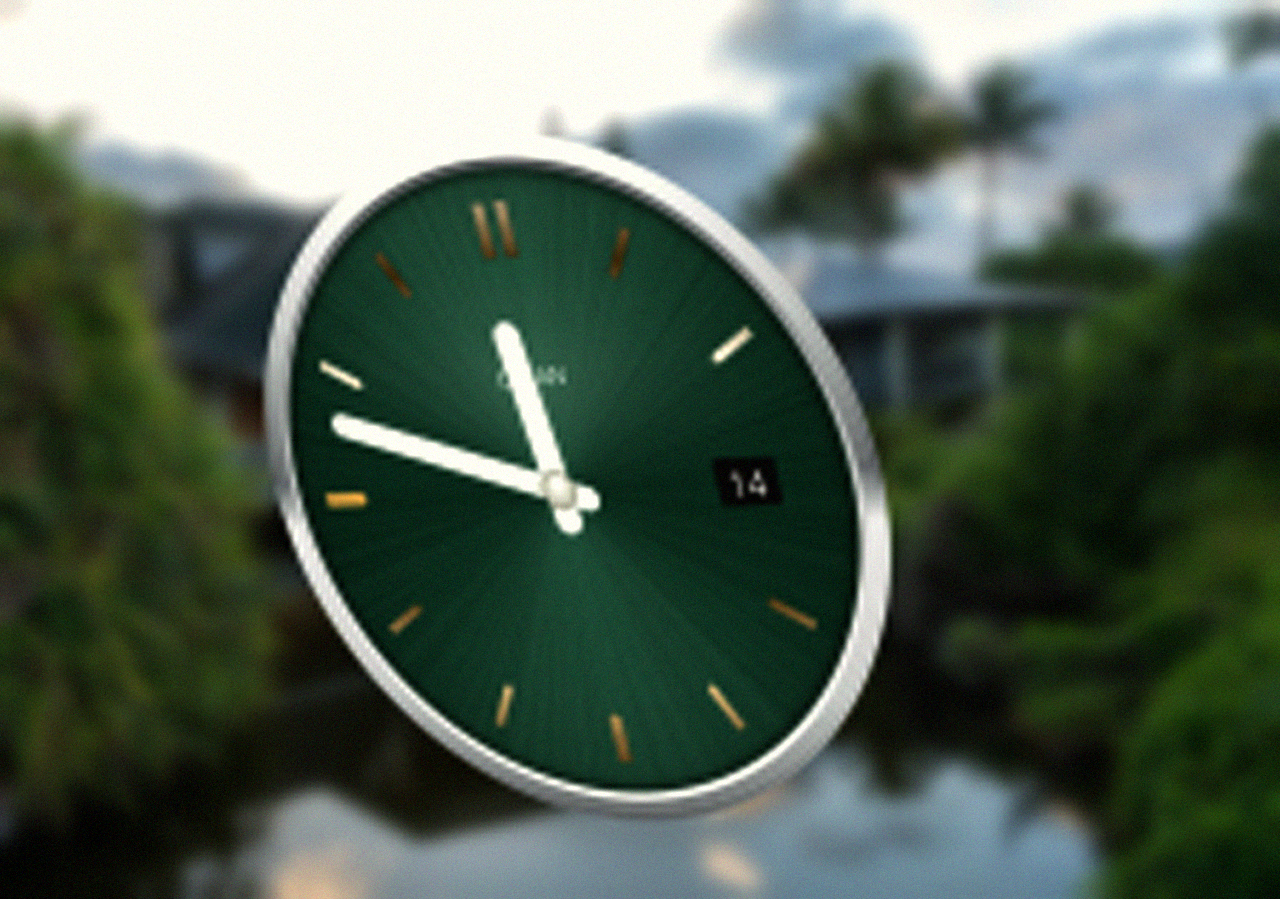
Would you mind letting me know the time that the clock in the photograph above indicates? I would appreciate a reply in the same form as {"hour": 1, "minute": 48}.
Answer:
{"hour": 11, "minute": 48}
